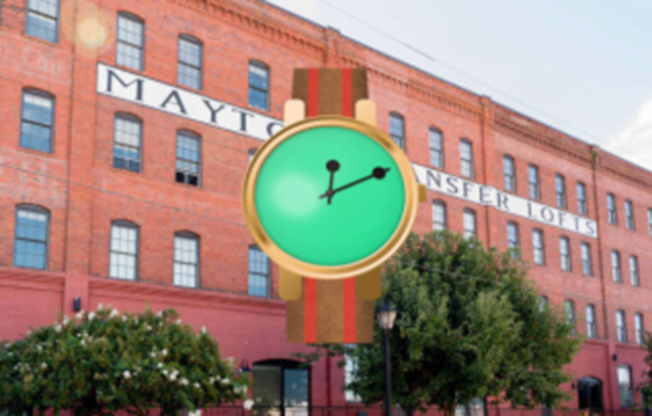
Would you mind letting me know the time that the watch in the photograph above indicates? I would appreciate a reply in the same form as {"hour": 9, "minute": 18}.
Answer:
{"hour": 12, "minute": 11}
